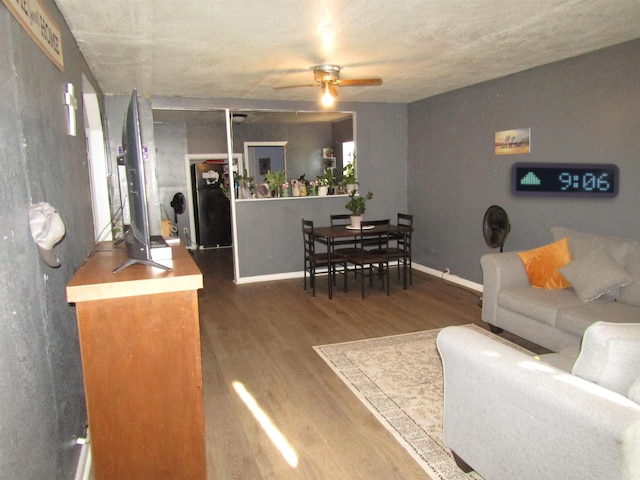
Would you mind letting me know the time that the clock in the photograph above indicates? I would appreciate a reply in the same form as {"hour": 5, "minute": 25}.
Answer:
{"hour": 9, "minute": 6}
